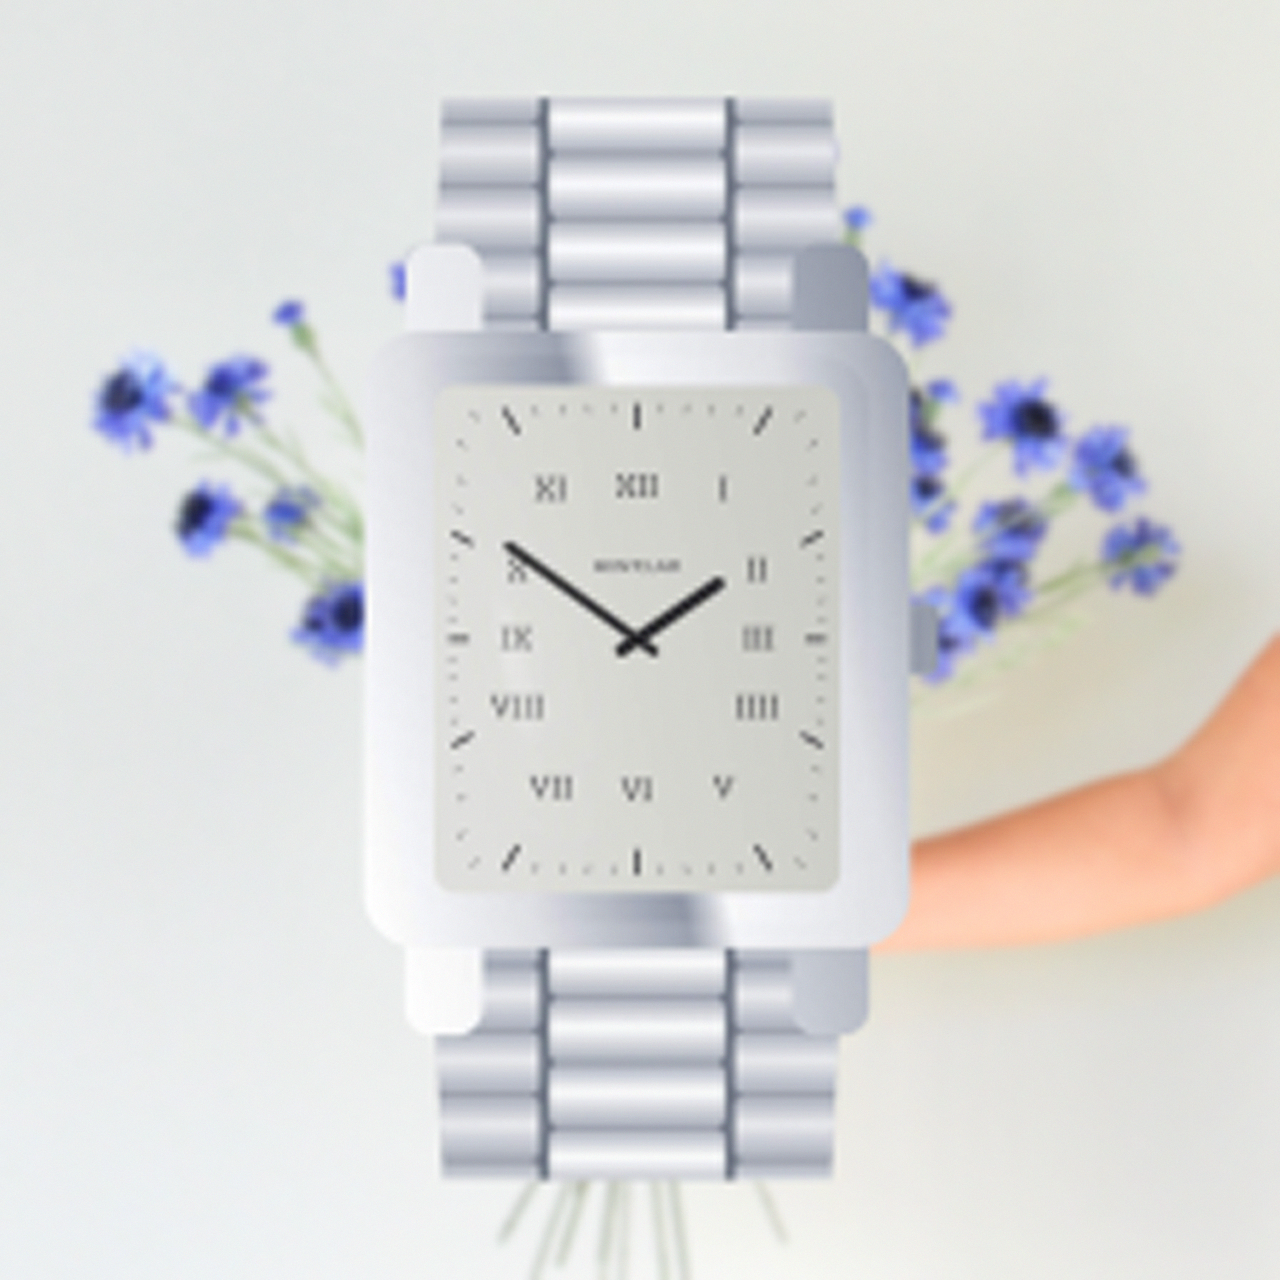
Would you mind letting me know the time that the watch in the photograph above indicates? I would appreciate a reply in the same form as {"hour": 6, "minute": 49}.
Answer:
{"hour": 1, "minute": 51}
